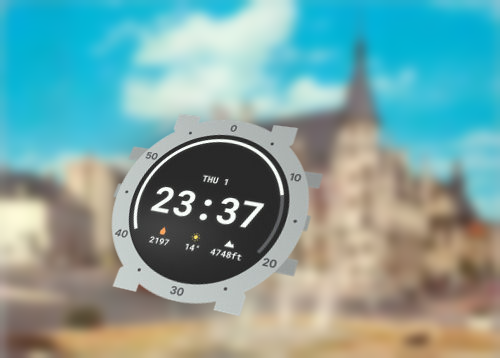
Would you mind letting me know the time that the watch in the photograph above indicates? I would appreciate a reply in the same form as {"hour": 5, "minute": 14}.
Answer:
{"hour": 23, "minute": 37}
